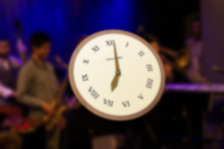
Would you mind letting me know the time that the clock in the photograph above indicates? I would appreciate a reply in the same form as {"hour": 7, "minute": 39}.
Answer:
{"hour": 7, "minute": 1}
